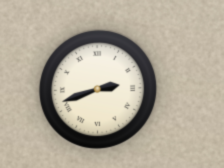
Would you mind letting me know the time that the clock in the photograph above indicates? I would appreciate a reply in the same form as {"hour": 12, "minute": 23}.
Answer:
{"hour": 2, "minute": 42}
